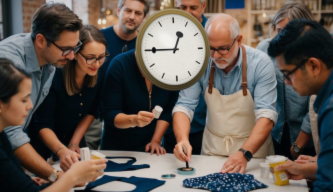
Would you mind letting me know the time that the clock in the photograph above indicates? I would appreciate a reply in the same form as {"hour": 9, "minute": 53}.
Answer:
{"hour": 12, "minute": 45}
